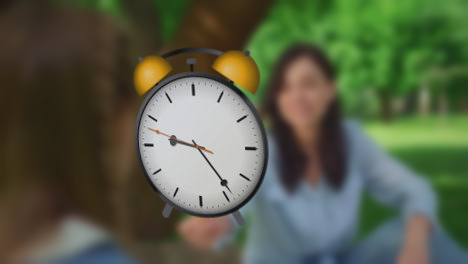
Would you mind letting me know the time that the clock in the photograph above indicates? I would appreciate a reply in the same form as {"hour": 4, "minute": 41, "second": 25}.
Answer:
{"hour": 9, "minute": 23, "second": 48}
